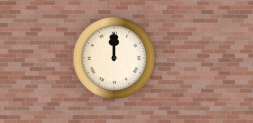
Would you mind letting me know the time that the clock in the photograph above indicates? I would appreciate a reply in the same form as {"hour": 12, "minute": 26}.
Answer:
{"hour": 12, "minute": 0}
